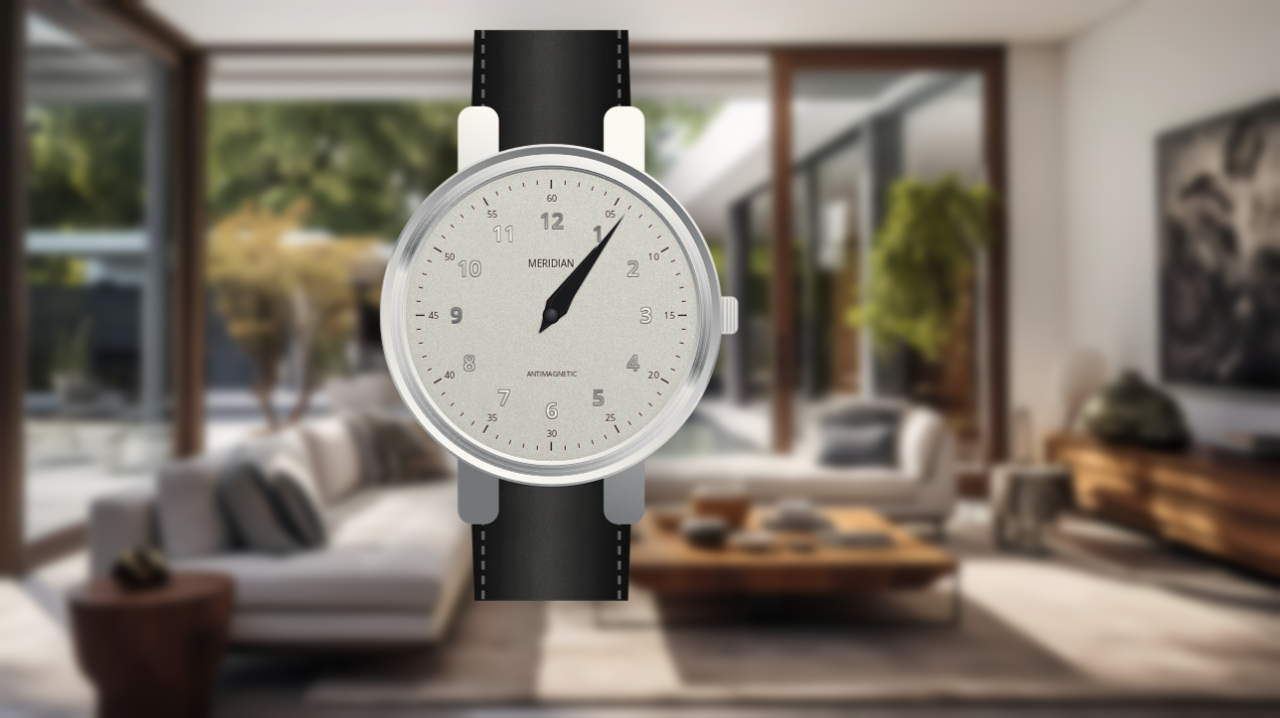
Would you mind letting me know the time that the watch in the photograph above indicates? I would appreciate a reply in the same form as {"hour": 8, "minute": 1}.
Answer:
{"hour": 1, "minute": 6}
